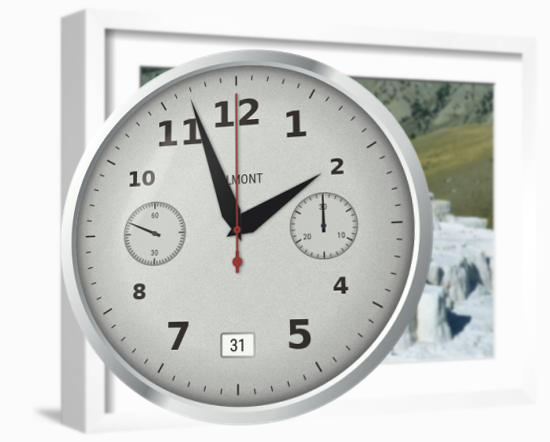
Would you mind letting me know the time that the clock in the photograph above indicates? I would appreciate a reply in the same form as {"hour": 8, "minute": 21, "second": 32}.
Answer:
{"hour": 1, "minute": 56, "second": 49}
